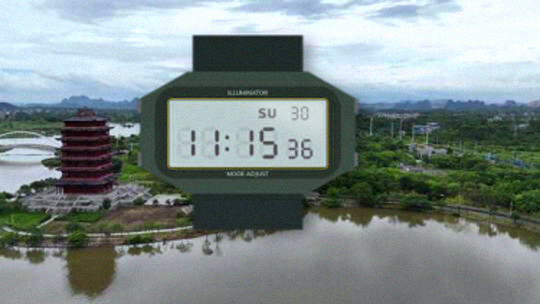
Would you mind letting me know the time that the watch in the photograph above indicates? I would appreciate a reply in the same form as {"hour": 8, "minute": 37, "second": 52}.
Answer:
{"hour": 11, "minute": 15, "second": 36}
